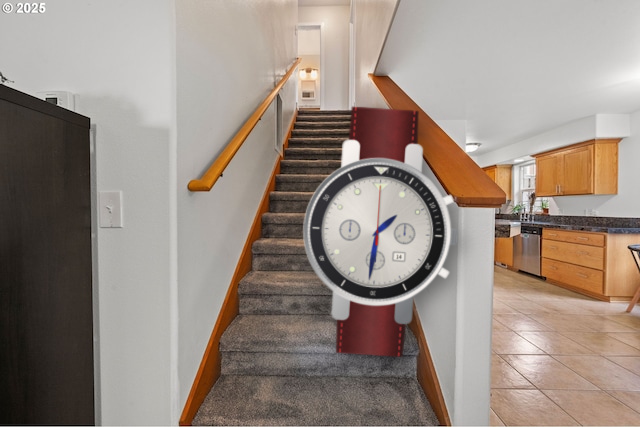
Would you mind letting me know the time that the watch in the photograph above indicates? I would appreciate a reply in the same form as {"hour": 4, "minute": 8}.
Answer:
{"hour": 1, "minute": 31}
